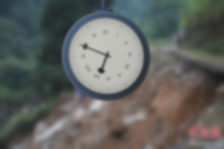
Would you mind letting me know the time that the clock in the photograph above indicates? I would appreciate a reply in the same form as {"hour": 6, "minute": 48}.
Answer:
{"hour": 6, "minute": 49}
